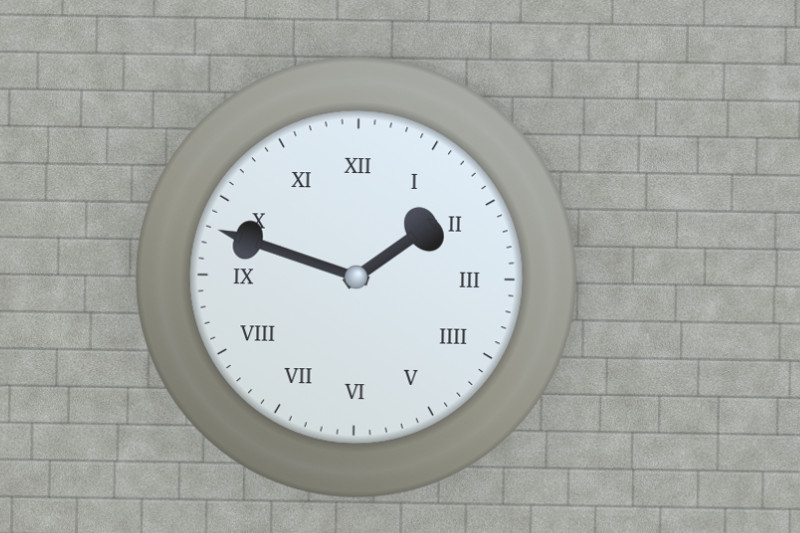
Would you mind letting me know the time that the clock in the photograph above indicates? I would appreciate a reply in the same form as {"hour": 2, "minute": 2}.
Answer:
{"hour": 1, "minute": 48}
